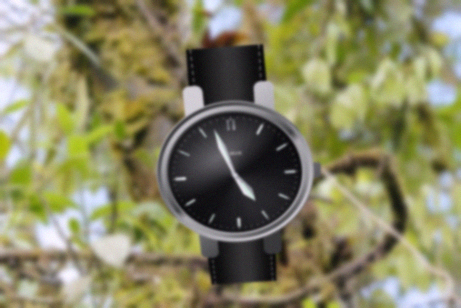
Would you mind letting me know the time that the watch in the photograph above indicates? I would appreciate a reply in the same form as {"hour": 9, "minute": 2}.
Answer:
{"hour": 4, "minute": 57}
